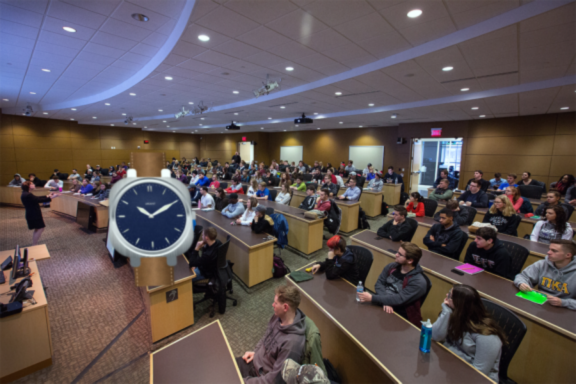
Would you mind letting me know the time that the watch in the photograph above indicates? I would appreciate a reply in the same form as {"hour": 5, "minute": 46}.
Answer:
{"hour": 10, "minute": 10}
